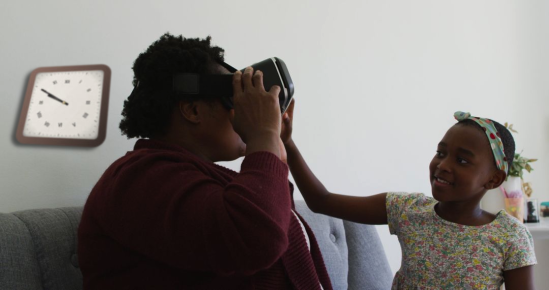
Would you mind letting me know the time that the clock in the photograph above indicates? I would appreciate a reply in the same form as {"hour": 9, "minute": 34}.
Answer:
{"hour": 9, "minute": 50}
